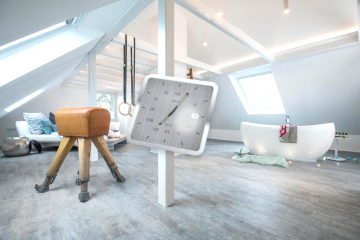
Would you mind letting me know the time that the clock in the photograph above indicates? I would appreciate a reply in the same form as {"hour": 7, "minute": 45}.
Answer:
{"hour": 7, "minute": 4}
